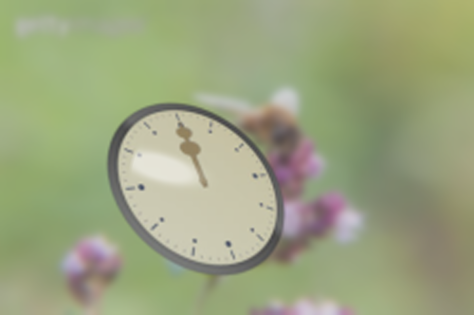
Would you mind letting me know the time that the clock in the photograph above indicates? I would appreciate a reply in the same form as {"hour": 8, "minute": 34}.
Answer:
{"hour": 12, "minute": 0}
